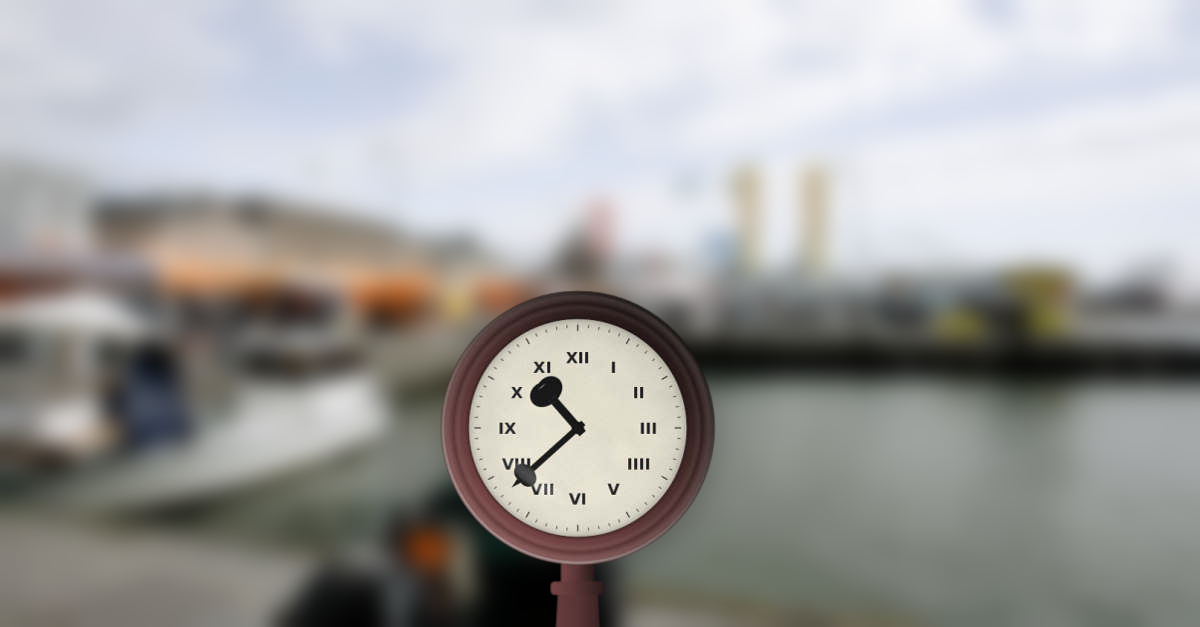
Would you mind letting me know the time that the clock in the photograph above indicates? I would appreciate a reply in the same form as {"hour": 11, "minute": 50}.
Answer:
{"hour": 10, "minute": 38}
